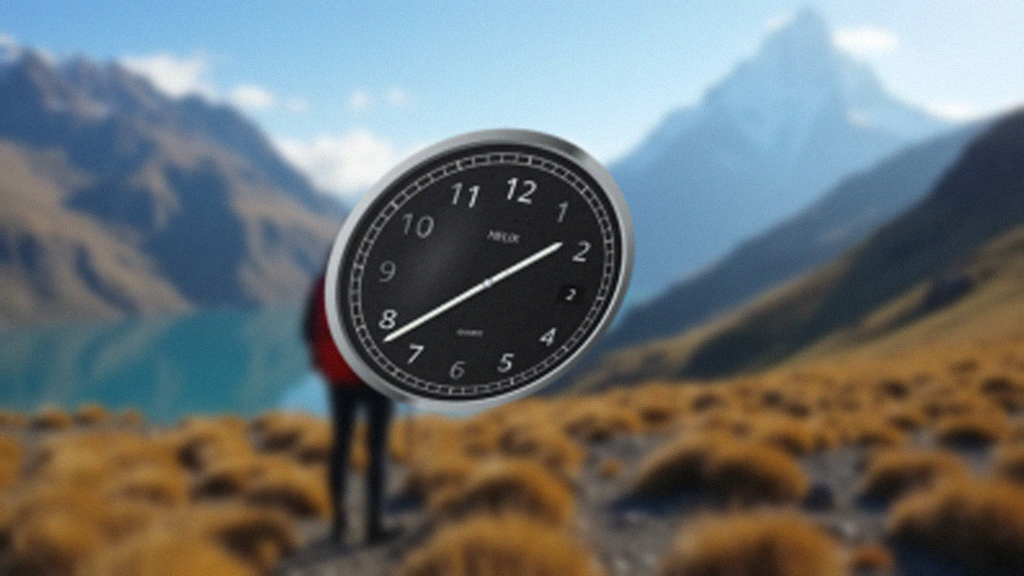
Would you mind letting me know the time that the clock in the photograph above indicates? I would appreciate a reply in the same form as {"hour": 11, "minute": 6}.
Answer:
{"hour": 1, "minute": 38}
